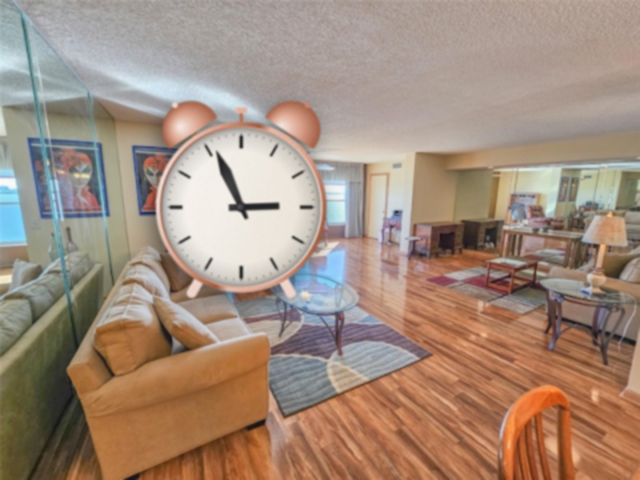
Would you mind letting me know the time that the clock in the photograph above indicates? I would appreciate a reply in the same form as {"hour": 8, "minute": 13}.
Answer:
{"hour": 2, "minute": 56}
